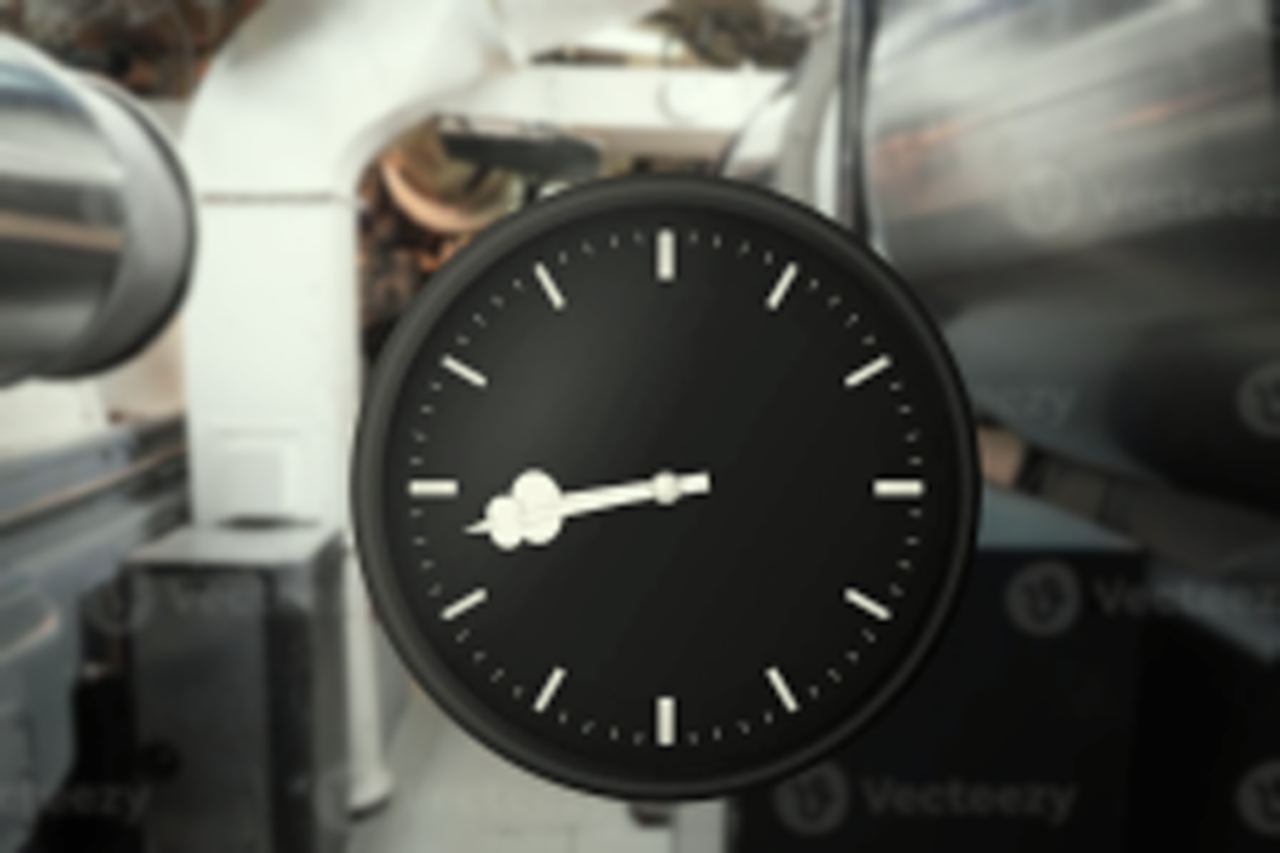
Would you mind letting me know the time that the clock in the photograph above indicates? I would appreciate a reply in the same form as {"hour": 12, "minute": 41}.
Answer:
{"hour": 8, "minute": 43}
